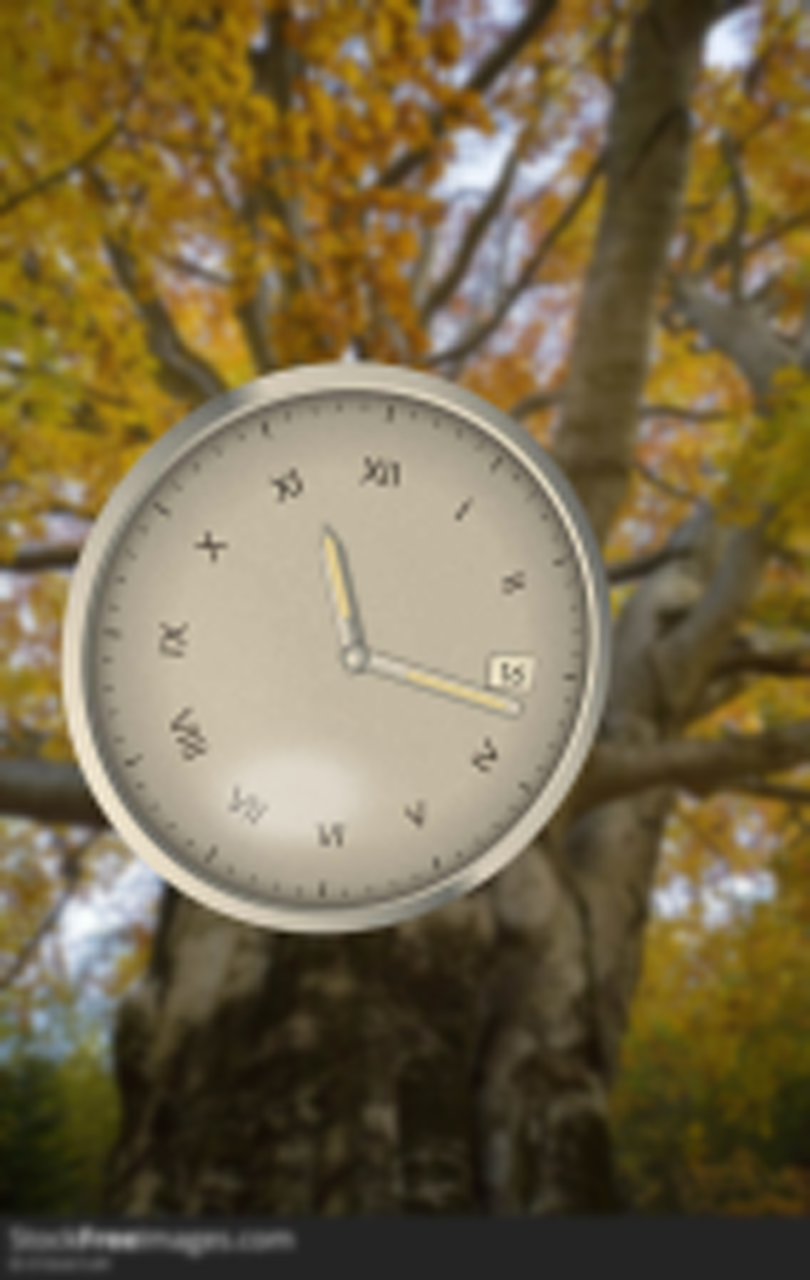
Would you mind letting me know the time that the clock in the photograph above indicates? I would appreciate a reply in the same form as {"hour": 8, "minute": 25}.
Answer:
{"hour": 11, "minute": 17}
